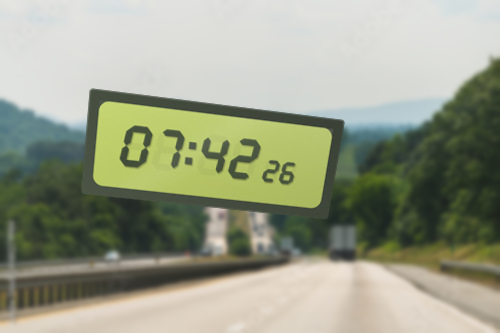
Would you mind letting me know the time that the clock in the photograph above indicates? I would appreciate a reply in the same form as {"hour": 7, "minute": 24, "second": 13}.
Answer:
{"hour": 7, "minute": 42, "second": 26}
